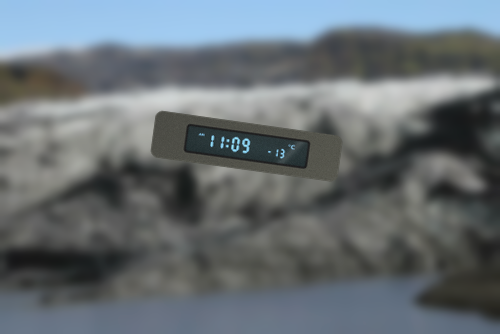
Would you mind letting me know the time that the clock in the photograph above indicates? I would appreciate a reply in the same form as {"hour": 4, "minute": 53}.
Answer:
{"hour": 11, "minute": 9}
